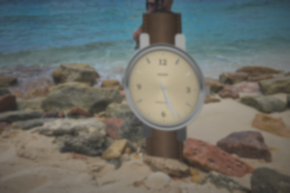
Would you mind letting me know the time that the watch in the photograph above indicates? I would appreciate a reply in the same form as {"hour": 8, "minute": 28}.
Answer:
{"hour": 5, "minute": 26}
